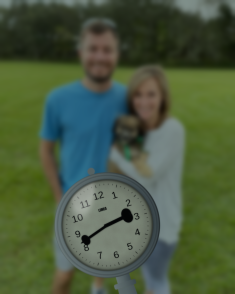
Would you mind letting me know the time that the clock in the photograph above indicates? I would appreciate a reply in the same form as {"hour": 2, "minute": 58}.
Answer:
{"hour": 2, "minute": 42}
